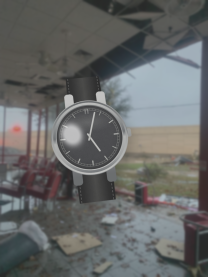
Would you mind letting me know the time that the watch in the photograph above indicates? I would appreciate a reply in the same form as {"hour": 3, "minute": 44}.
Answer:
{"hour": 5, "minute": 3}
